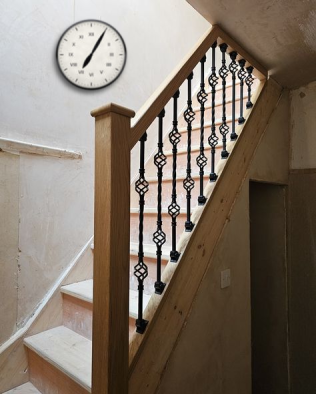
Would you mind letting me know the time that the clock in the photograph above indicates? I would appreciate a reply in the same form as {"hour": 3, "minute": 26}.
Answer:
{"hour": 7, "minute": 5}
